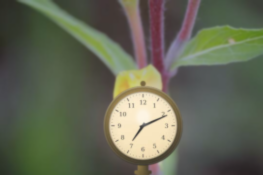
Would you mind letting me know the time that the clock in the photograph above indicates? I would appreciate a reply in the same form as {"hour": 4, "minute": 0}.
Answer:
{"hour": 7, "minute": 11}
